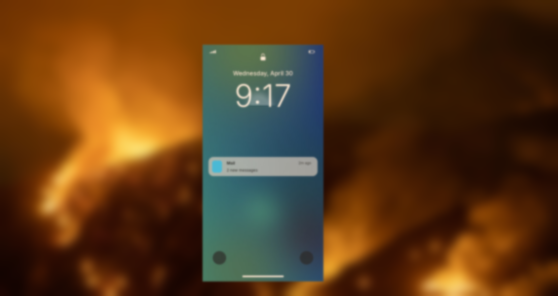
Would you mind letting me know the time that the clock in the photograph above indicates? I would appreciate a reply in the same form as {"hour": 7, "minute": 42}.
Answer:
{"hour": 9, "minute": 17}
